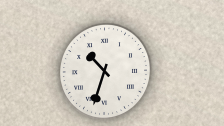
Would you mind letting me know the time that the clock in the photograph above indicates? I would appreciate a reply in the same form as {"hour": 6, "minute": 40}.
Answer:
{"hour": 10, "minute": 33}
